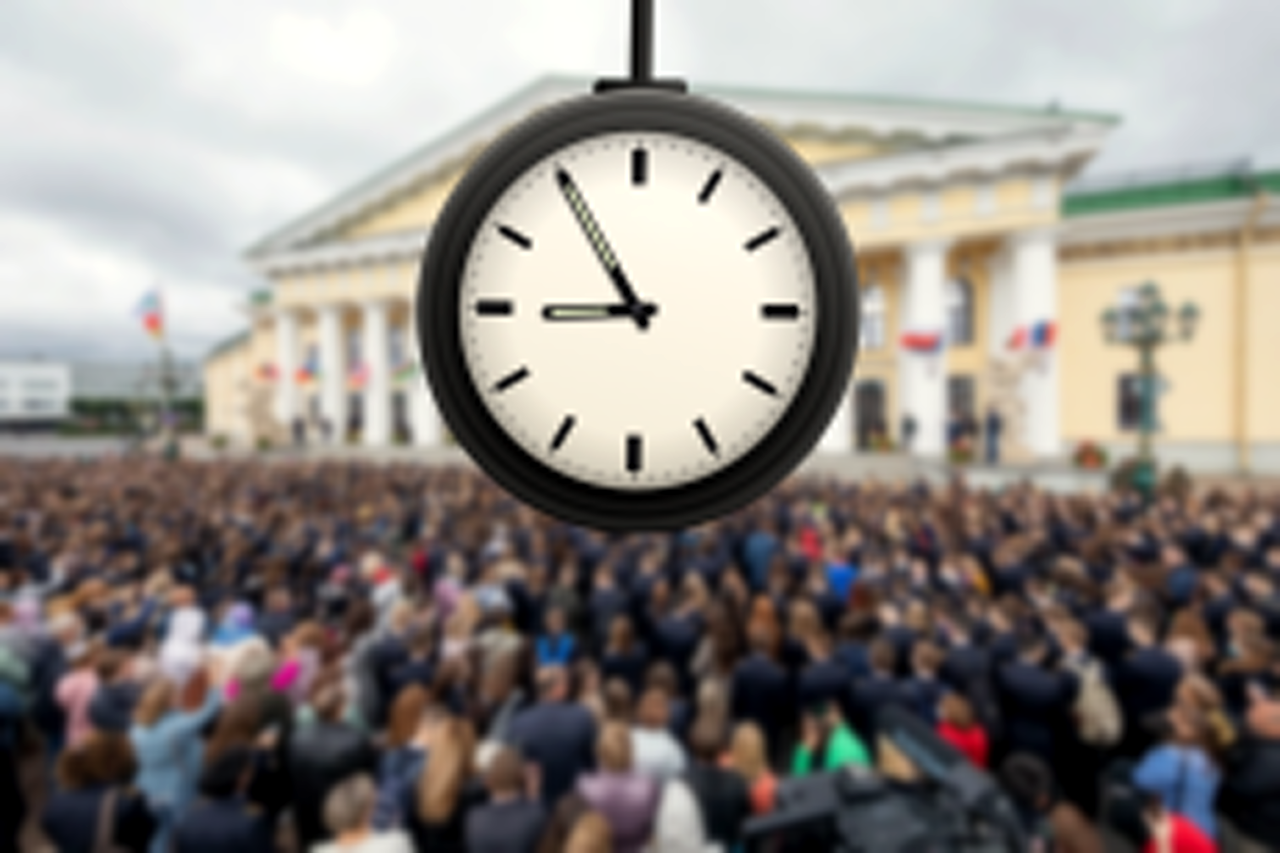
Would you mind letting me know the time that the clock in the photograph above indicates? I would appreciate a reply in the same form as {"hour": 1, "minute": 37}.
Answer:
{"hour": 8, "minute": 55}
